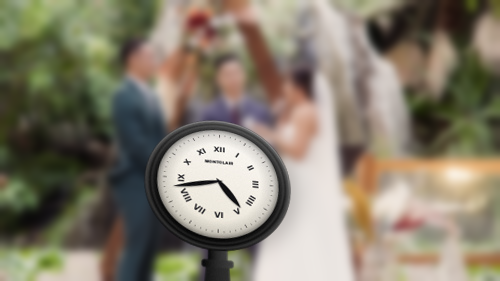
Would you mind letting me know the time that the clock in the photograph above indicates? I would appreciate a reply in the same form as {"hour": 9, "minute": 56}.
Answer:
{"hour": 4, "minute": 43}
